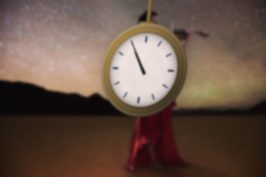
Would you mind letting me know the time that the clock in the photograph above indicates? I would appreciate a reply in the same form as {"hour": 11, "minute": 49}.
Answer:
{"hour": 10, "minute": 55}
